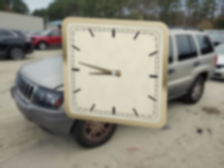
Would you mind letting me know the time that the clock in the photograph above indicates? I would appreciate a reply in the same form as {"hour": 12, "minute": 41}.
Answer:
{"hour": 8, "minute": 47}
